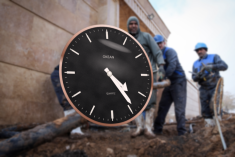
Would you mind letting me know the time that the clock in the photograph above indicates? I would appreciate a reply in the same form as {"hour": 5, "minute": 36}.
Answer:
{"hour": 4, "minute": 24}
